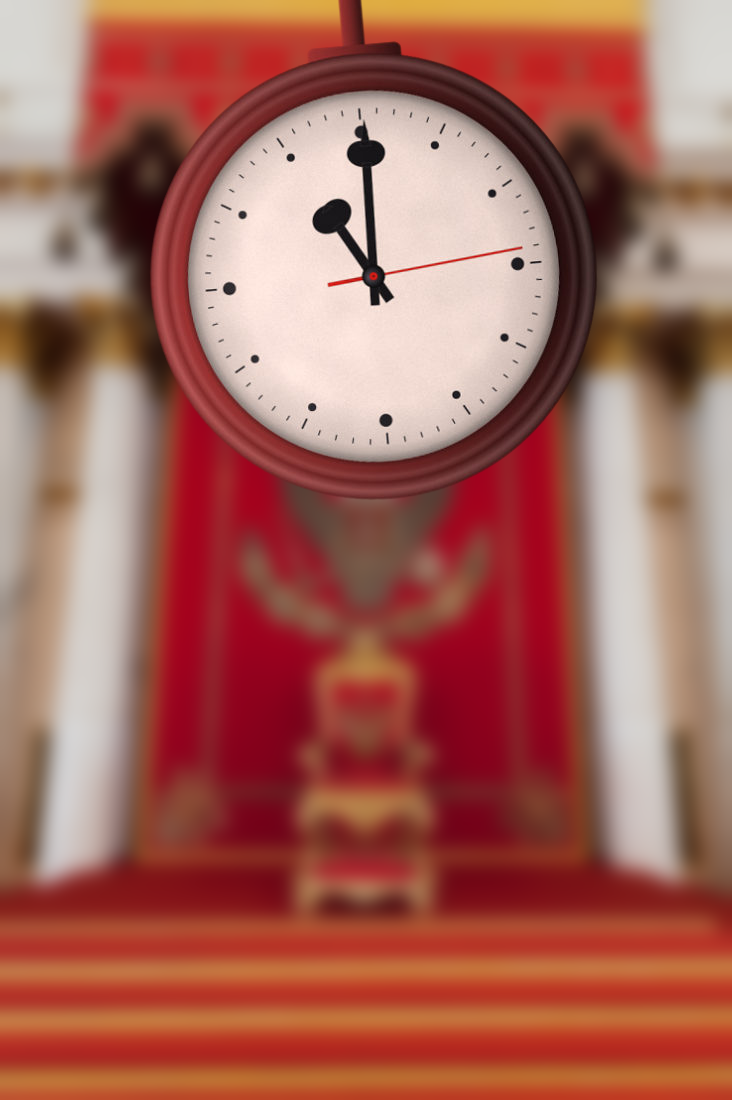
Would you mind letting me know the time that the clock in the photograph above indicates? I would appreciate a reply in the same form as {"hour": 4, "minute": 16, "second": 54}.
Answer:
{"hour": 11, "minute": 0, "second": 14}
